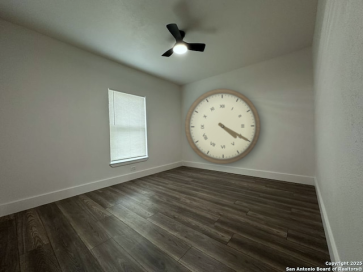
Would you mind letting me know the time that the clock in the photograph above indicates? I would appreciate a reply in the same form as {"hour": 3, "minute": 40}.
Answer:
{"hour": 4, "minute": 20}
